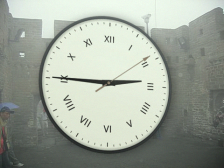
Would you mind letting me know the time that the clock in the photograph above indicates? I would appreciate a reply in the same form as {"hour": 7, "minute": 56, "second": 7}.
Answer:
{"hour": 2, "minute": 45, "second": 9}
